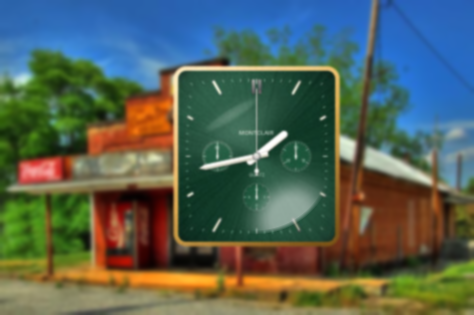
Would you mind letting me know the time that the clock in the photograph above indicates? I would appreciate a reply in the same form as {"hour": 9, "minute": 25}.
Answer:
{"hour": 1, "minute": 43}
